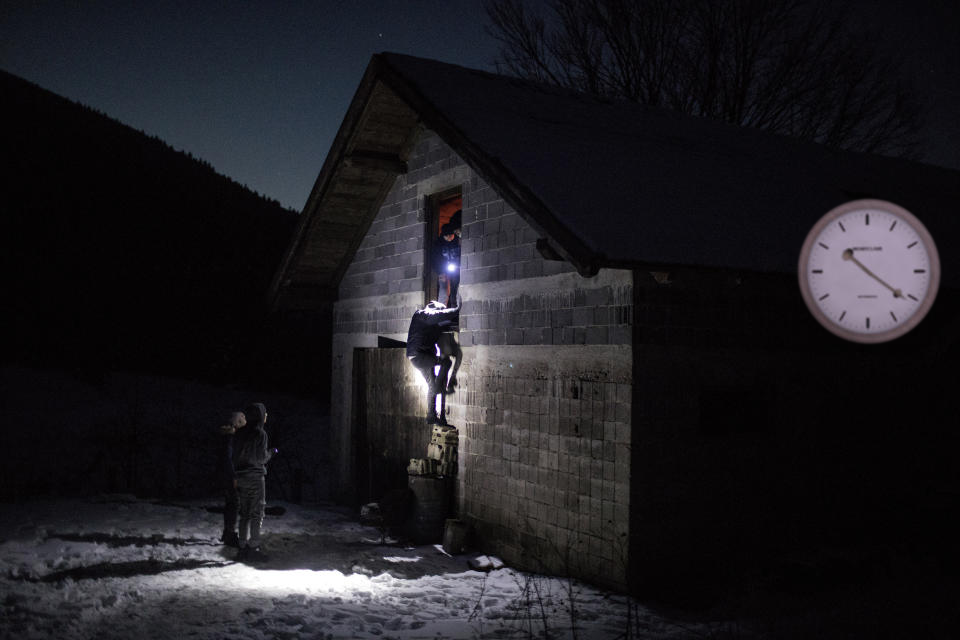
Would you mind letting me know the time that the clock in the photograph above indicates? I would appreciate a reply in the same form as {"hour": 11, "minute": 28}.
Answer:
{"hour": 10, "minute": 21}
